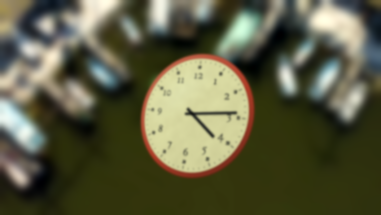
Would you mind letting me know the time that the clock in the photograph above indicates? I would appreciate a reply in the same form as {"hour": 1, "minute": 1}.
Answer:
{"hour": 4, "minute": 14}
